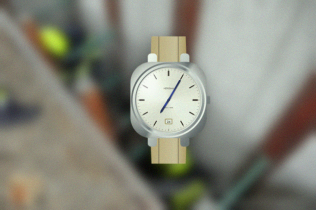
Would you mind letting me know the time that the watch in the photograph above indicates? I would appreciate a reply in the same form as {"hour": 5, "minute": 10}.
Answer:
{"hour": 7, "minute": 5}
